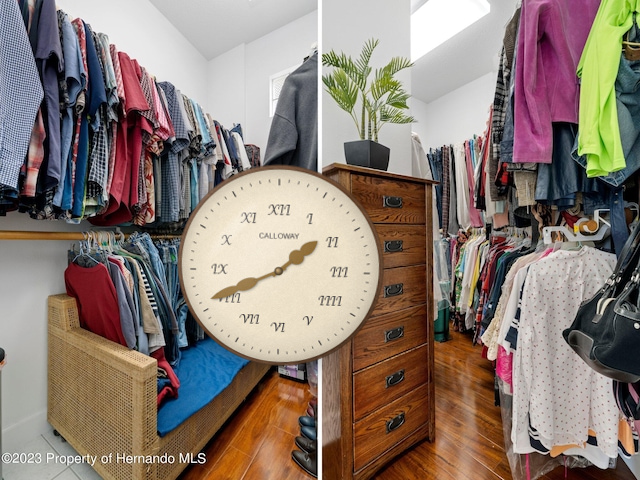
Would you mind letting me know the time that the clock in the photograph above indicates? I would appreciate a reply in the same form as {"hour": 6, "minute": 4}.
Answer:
{"hour": 1, "minute": 41}
